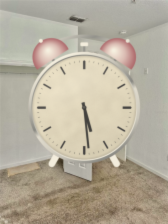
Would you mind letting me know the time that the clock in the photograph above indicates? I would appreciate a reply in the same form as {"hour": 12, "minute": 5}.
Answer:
{"hour": 5, "minute": 29}
